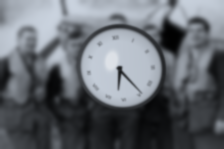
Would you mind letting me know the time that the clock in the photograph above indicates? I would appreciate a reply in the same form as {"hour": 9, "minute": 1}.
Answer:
{"hour": 6, "minute": 24}
